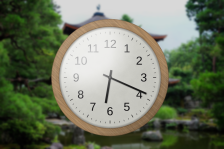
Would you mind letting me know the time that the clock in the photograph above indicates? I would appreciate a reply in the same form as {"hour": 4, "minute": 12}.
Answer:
{"hour": 6, "minute": 19}
